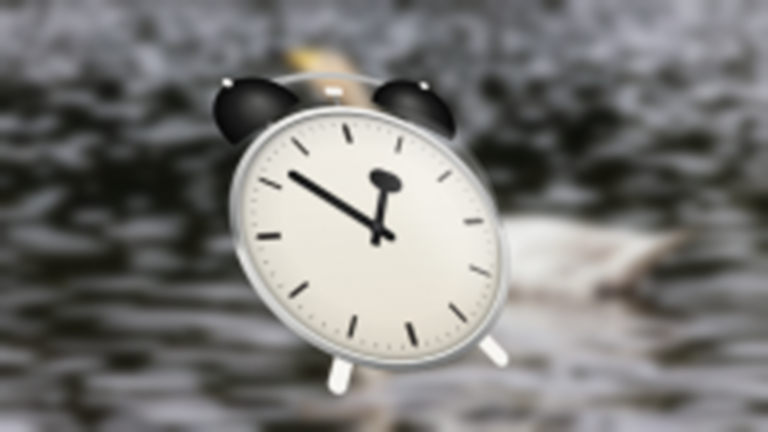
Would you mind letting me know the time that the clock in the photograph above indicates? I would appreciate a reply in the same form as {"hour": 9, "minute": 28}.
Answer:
{"hour": 12, "minute": 52}
